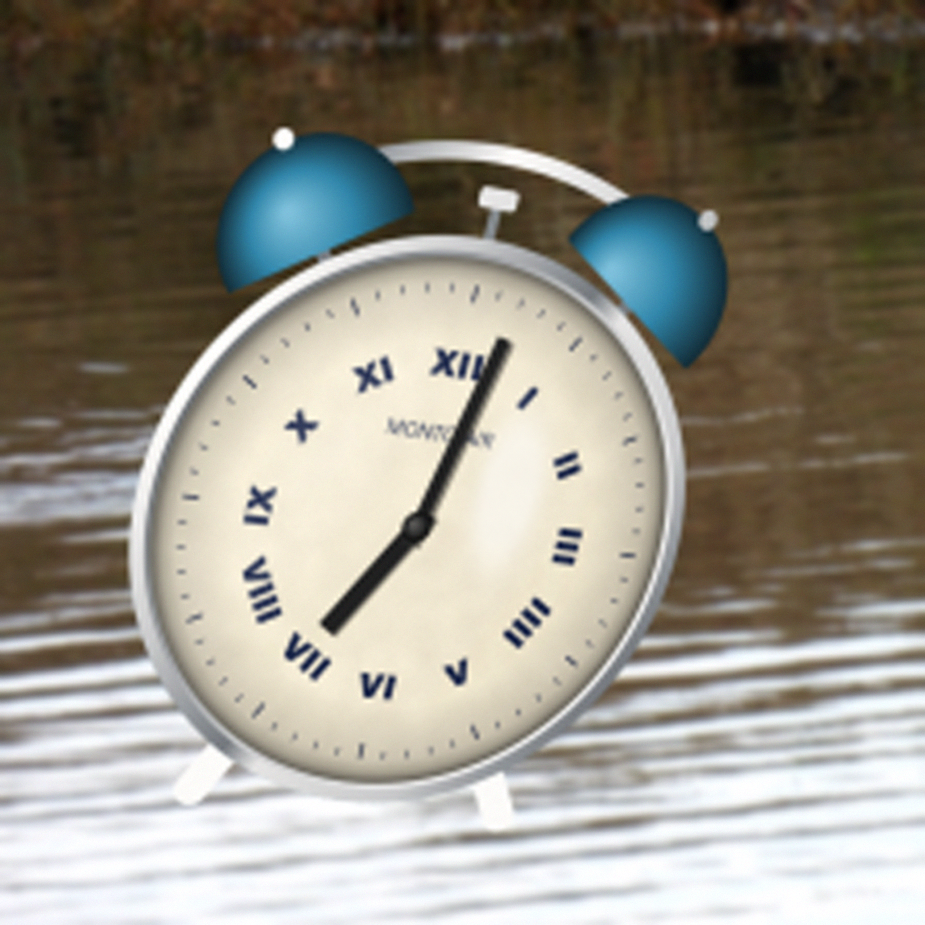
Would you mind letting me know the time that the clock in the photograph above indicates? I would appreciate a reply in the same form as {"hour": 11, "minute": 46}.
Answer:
{"hour": 7, "minute": 2}
